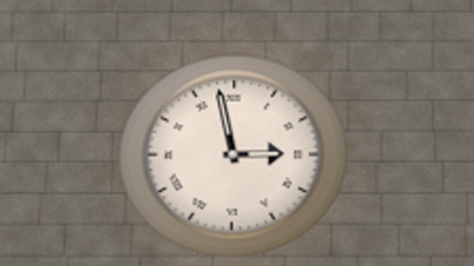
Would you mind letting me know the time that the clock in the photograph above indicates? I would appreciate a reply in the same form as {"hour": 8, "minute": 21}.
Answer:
{"hour": 2, "minute": 58}
